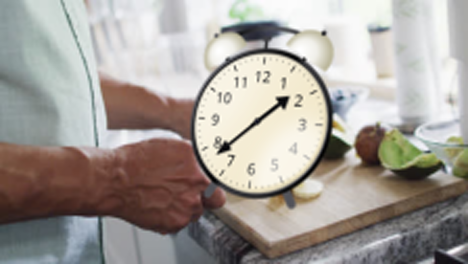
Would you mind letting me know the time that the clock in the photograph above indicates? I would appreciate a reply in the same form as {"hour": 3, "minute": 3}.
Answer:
{"hour": 1, "minute": 38}
